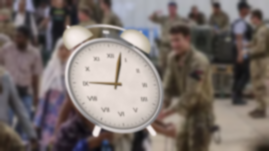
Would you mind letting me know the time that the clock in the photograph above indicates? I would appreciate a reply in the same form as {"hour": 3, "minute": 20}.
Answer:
{"hour": 9, "minute": 3}
